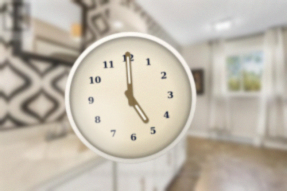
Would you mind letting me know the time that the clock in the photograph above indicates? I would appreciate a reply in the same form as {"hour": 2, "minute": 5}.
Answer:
{"hour": 5, "minute": 0}
